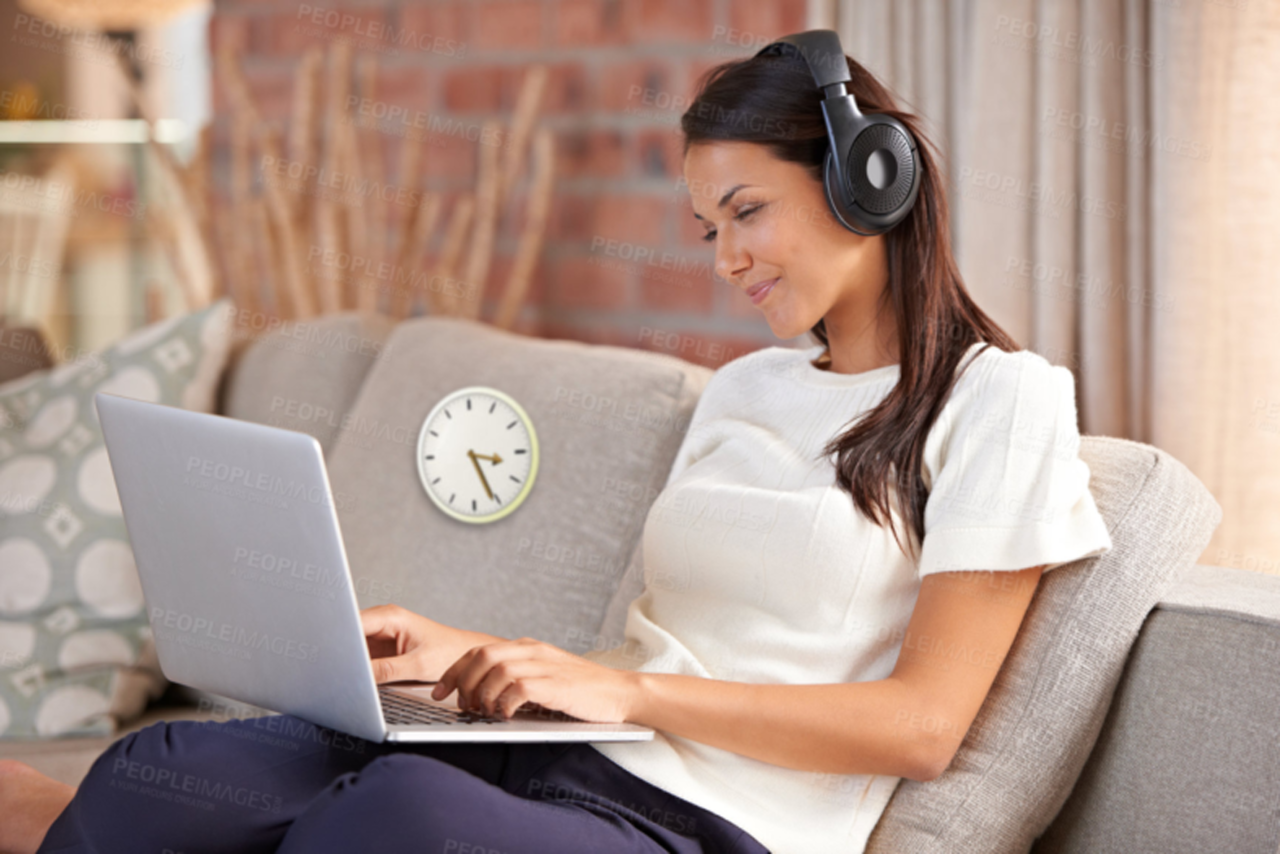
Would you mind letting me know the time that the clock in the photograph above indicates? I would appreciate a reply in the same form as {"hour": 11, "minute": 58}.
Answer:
{"hour": 3, "minute": 26}
